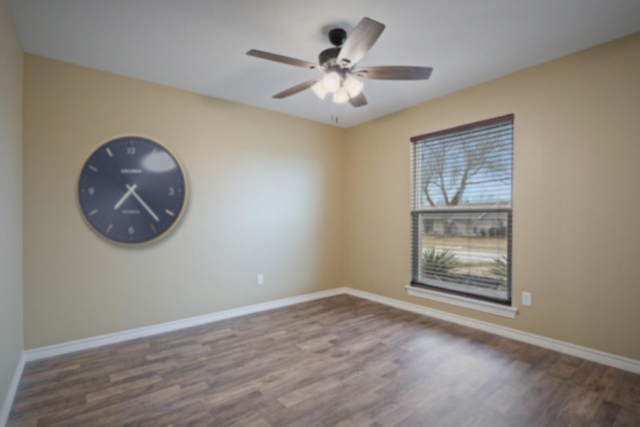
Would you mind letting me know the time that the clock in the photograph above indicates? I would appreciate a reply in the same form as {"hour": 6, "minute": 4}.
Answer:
{"hour": 7, "minute": 23}
